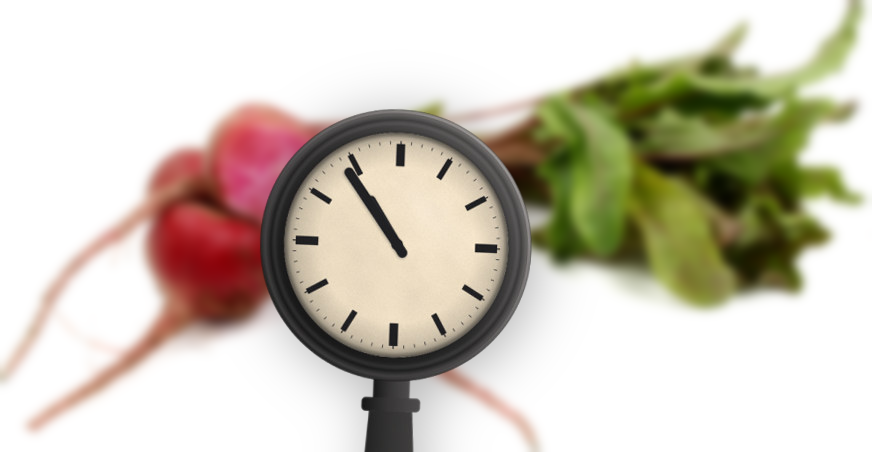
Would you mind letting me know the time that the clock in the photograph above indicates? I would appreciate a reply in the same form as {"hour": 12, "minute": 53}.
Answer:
{"hour": 10, "minute": 54}
